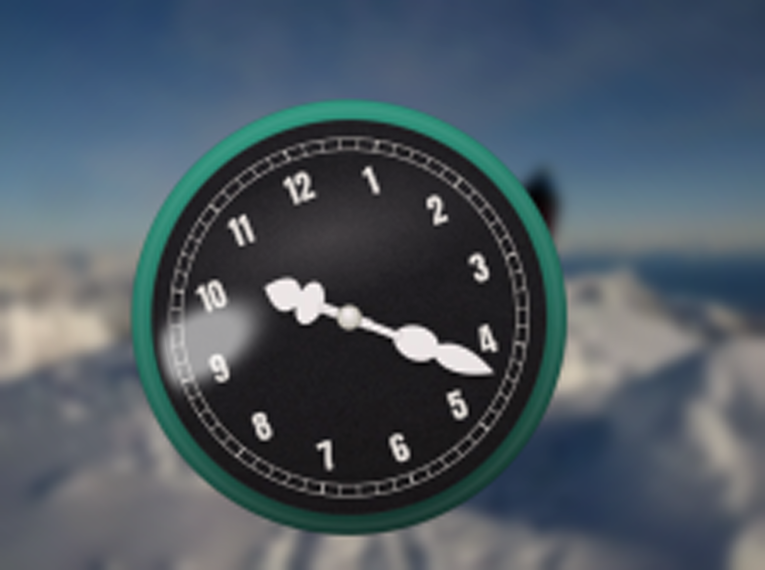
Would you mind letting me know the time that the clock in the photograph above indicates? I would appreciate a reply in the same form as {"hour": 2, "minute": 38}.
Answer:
{"hour": 10, "minute": 22}
